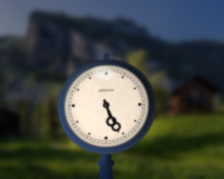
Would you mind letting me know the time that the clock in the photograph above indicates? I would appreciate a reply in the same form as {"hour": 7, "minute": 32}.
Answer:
{"hour": 5, "minute": 26}
